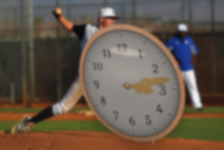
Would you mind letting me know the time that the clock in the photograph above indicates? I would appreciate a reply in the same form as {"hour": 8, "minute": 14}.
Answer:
{"hour": 3, "minute": 13}
